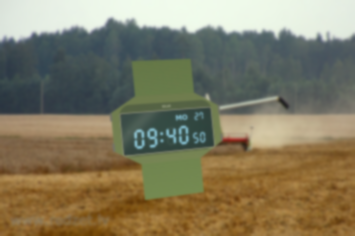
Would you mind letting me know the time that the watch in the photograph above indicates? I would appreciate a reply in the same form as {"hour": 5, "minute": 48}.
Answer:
{"hour": 9, "minute": 40}
